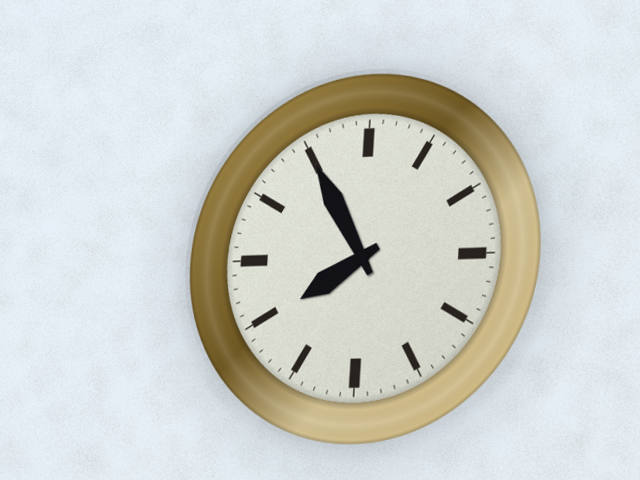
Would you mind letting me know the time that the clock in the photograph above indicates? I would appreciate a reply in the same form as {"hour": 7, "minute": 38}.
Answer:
{"hour": 7, "minute": 55}
